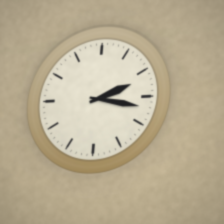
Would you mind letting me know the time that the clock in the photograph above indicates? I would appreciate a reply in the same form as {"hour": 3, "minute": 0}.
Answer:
{"hour": 2, "minute": 17}
